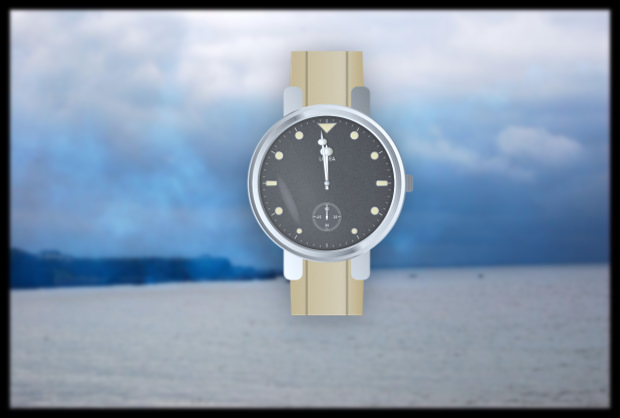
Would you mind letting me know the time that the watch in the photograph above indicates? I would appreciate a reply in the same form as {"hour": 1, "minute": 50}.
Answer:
{"hour": 11, "minute": 59}
